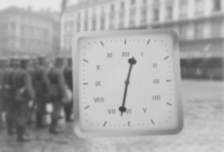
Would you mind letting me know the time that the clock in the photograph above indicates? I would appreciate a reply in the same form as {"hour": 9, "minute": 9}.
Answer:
{"hour": 12, "minute": 32}
